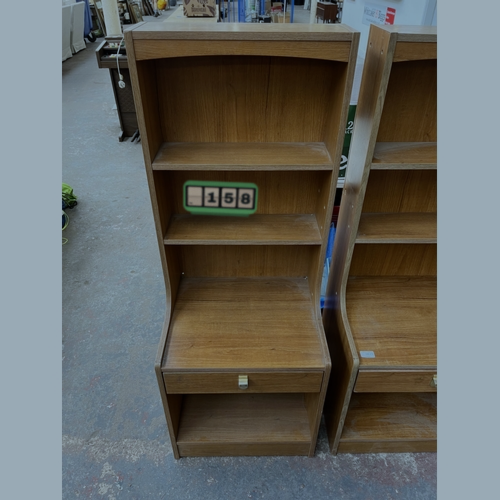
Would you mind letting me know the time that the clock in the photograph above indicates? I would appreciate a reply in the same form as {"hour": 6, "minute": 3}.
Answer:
{"hour": 1, "minute": 58}
